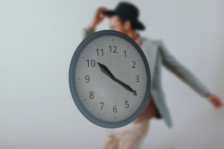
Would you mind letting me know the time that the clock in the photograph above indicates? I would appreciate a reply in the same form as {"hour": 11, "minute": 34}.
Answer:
{"hour": 10, "minute": 20}
